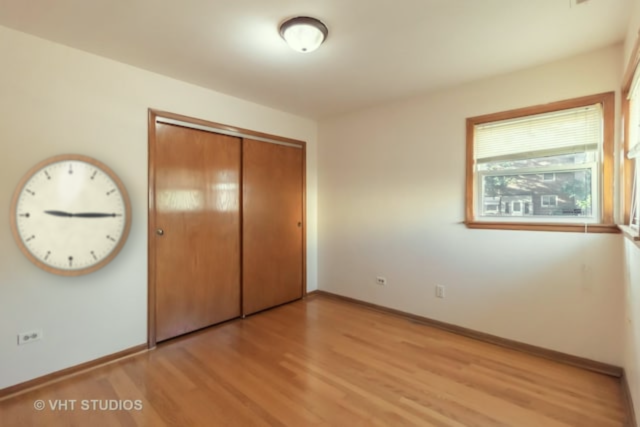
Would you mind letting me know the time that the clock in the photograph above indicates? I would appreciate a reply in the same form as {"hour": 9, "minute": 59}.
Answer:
{"hour": 9, "minute": 15}
